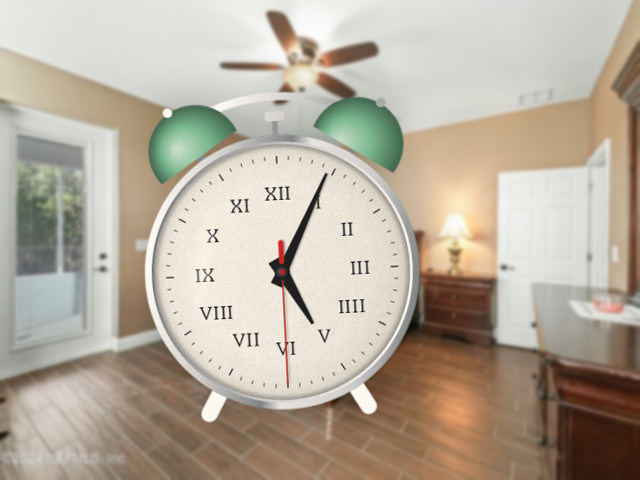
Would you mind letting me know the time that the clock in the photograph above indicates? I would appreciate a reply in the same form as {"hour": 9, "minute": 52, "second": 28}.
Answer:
{"hour": 5, "minute": 4, "second": 30}
